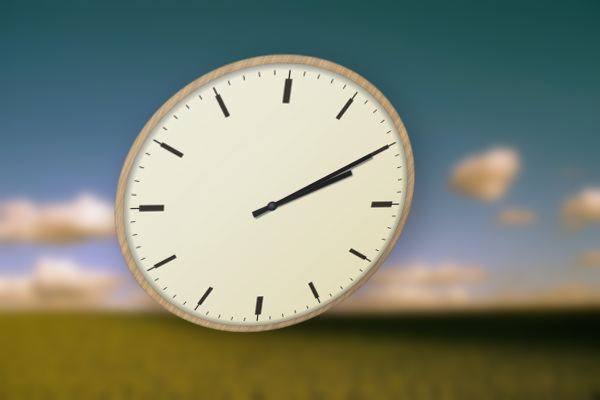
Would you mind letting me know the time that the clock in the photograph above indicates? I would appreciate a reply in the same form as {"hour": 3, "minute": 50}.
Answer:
{"hour": 2, "minute": 10}
